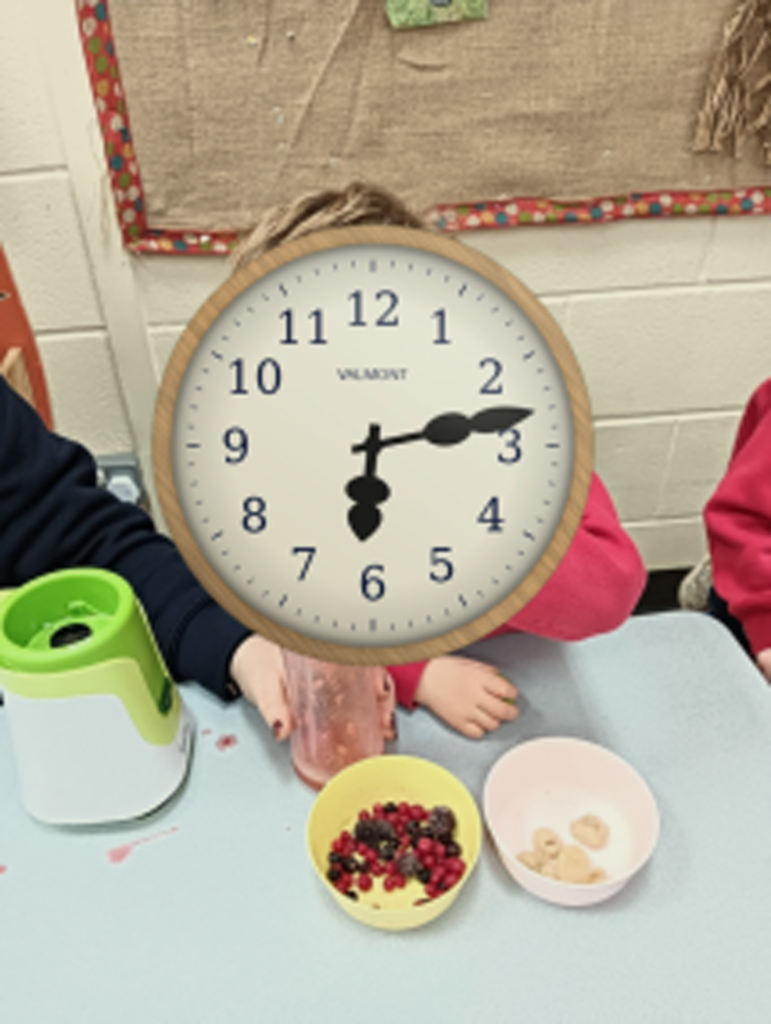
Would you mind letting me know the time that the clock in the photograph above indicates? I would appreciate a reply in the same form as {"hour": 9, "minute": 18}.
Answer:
{"hour": 6, "minute": 13}
